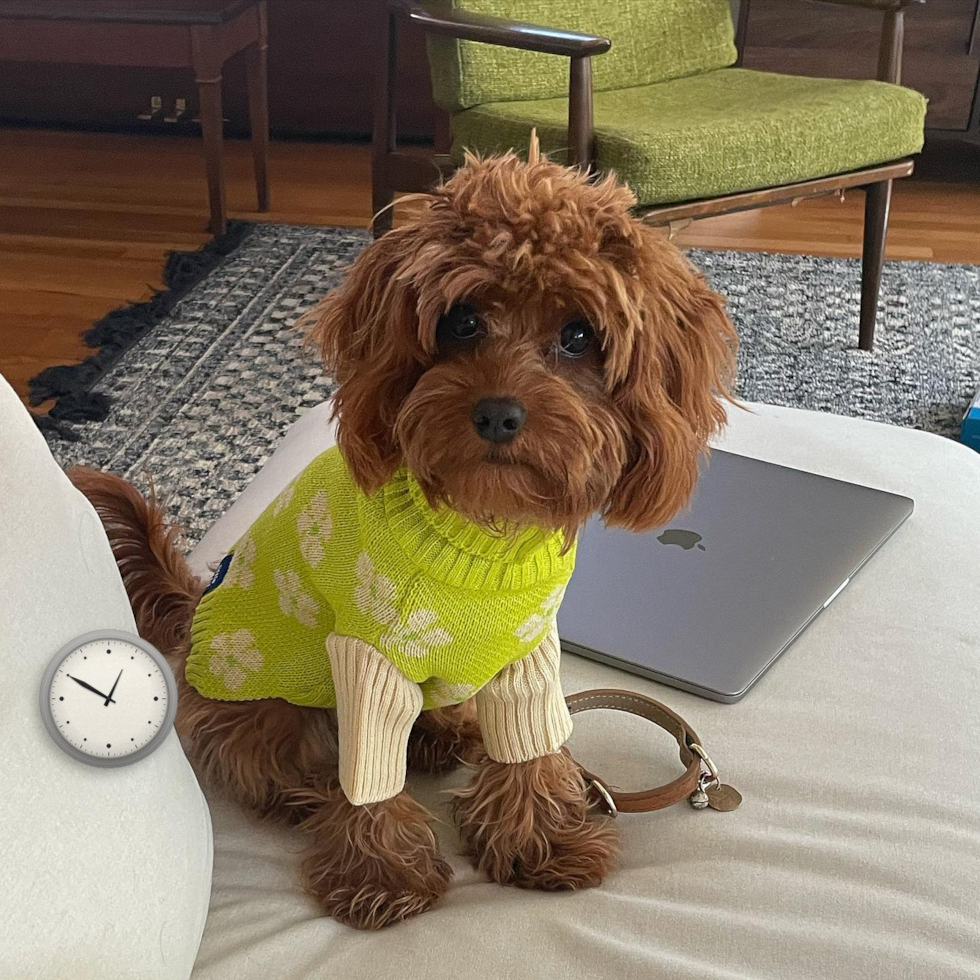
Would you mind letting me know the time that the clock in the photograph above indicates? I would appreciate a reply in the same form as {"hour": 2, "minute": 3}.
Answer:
{"hour": 12, "minute": 50}
